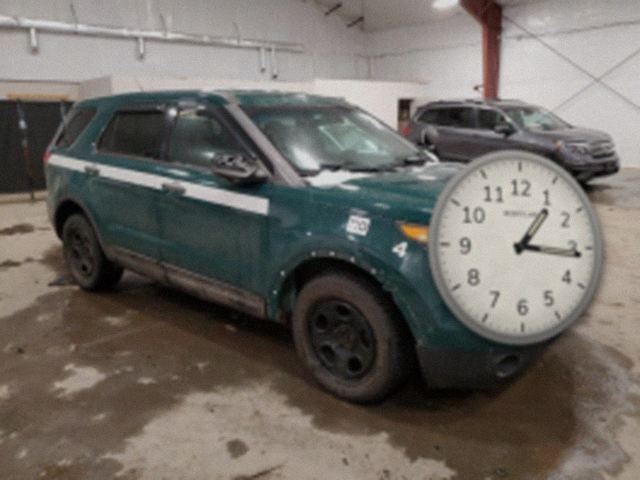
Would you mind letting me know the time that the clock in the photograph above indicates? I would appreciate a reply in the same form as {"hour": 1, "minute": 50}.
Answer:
{"hour": 1, "minute": 16}
